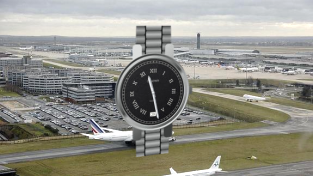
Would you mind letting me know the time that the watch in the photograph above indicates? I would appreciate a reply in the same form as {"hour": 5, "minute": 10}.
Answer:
{"hour": 11, "minute": 28}
